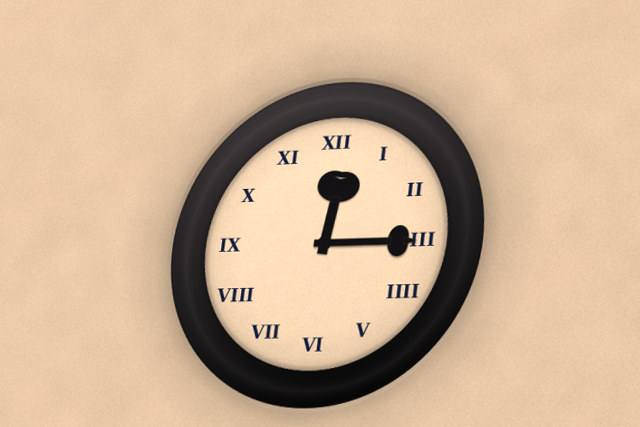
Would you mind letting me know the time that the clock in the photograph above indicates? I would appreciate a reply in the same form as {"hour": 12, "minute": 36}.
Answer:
{"hour": 12, "minute": 15}
